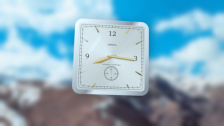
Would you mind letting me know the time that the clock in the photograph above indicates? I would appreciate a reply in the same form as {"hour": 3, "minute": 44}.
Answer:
{"hour": 8, "minute": 16}
